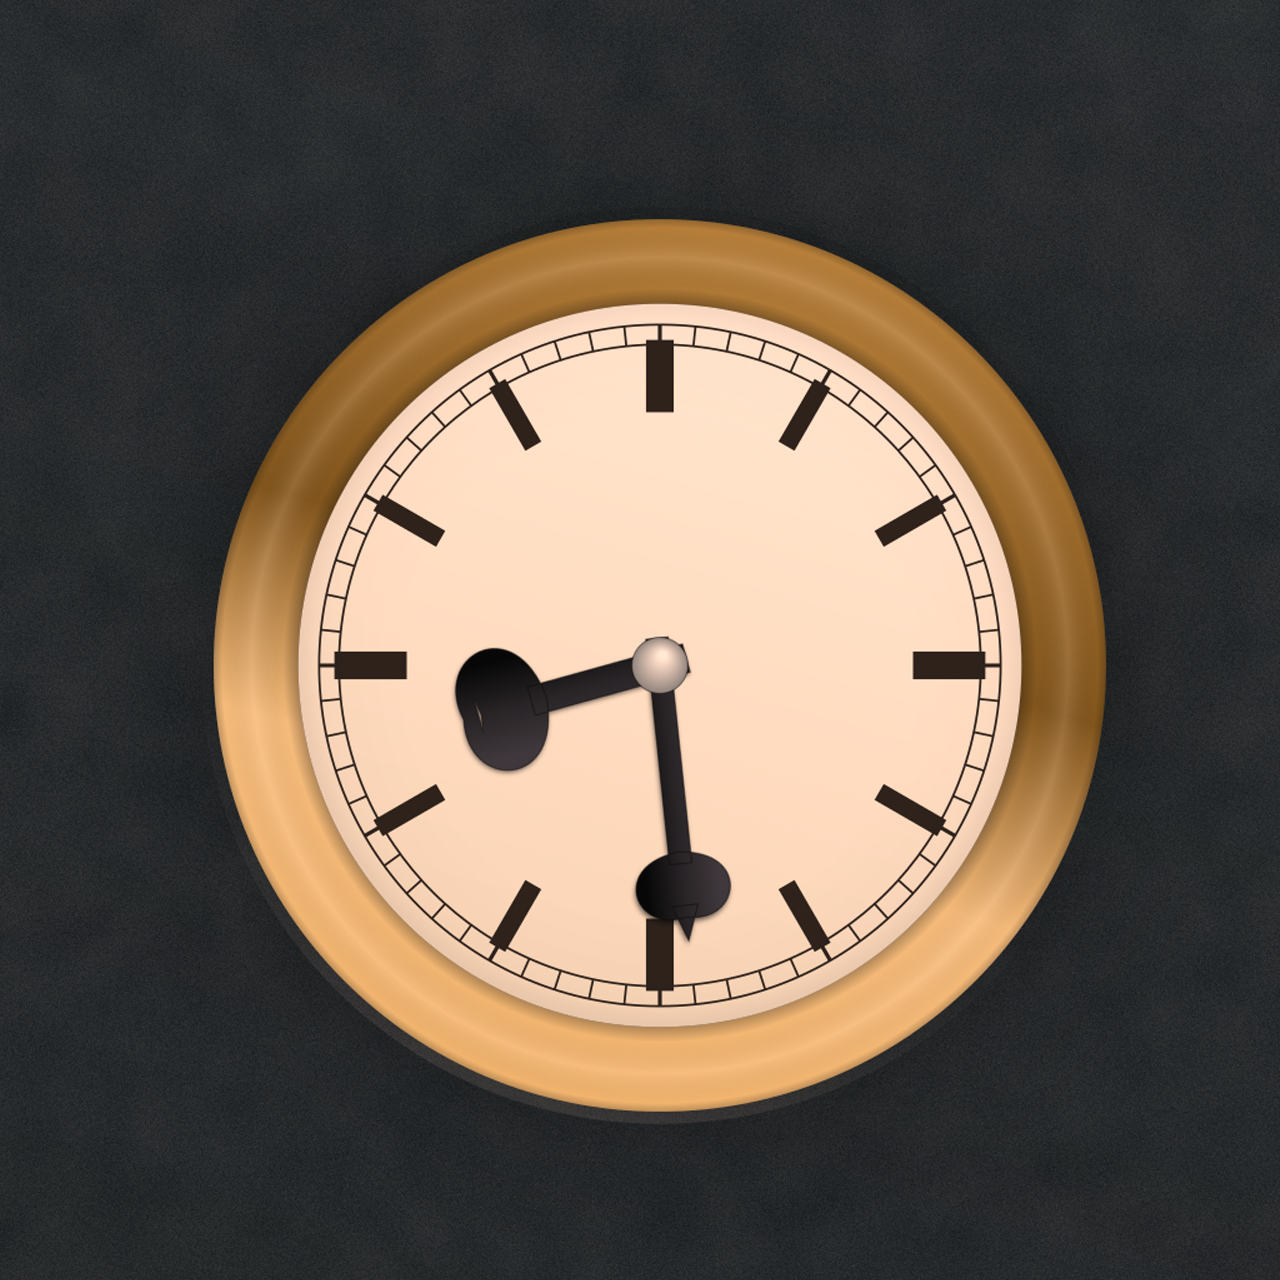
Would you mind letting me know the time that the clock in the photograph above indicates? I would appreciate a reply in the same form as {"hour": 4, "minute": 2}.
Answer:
{"hour": 8, "minute": 29}
